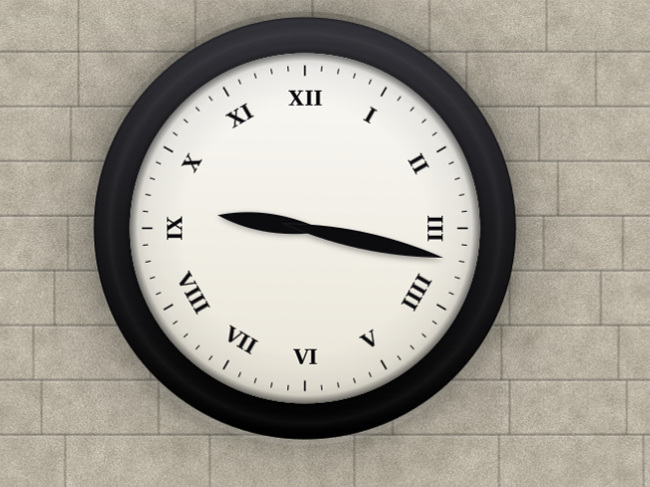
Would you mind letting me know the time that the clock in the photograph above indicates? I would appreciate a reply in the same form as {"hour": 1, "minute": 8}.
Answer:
{"hour": 9, "minute": 17}
